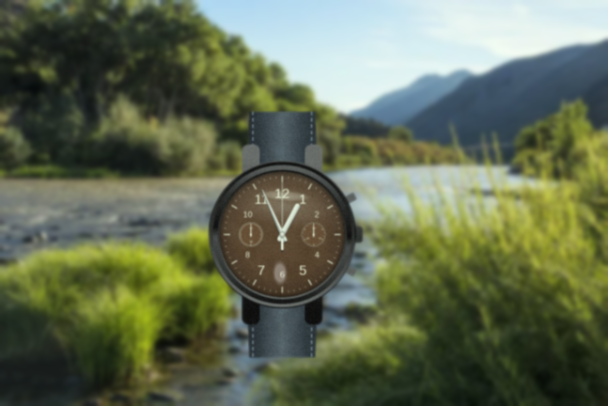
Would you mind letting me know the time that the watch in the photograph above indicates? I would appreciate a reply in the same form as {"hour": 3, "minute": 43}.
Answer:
{"hour": 12, "minute": 56}
